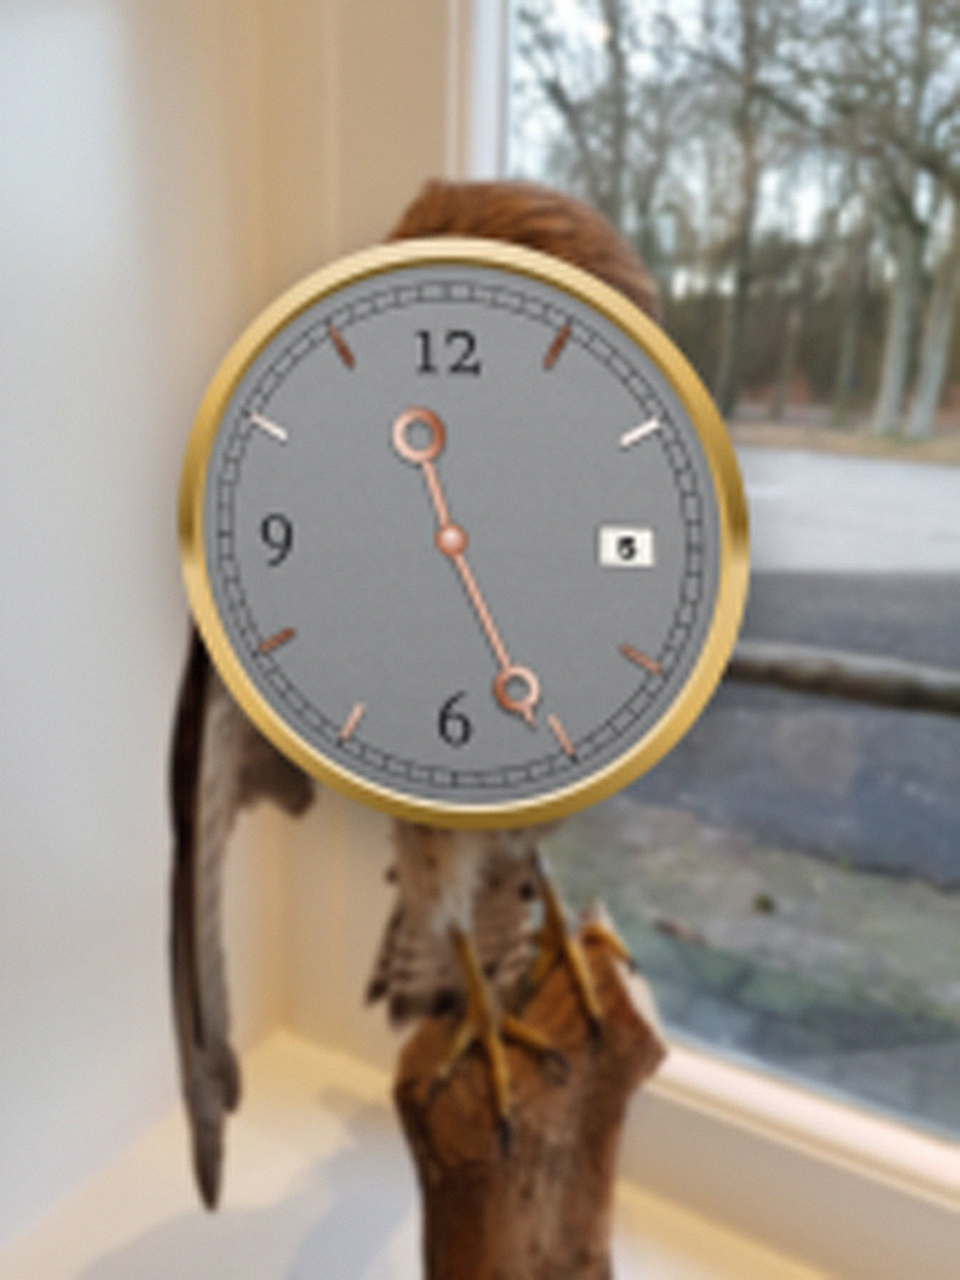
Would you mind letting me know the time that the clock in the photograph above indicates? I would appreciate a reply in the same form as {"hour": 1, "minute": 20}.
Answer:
{"hour": 11, "minute": 26}
